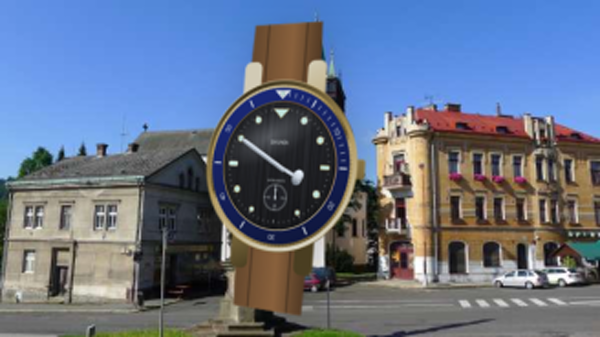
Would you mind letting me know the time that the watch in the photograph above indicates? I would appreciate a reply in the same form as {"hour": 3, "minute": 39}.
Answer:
{"hour": 3, "minute": 50}
